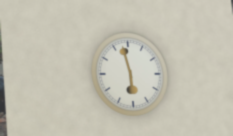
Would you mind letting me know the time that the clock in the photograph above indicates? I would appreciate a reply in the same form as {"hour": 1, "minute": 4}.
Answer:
{"hour": 5, "minute": 58}
